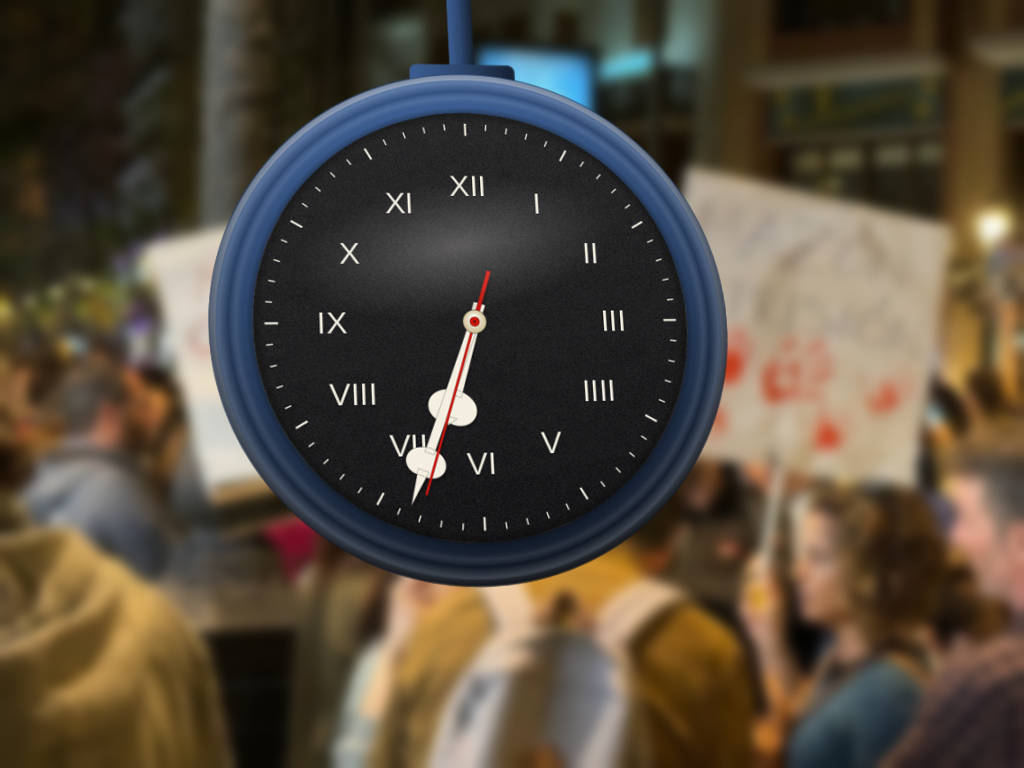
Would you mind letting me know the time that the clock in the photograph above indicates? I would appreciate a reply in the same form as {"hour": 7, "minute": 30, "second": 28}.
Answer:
{"hour": 6, "minute": 33, "second": 33}
